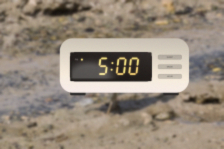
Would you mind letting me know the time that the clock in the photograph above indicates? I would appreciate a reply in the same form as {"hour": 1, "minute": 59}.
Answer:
{"hour": 5, "minute": 0}
